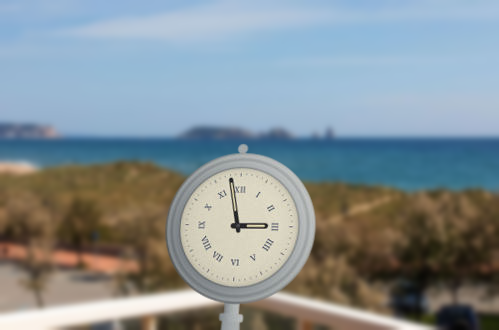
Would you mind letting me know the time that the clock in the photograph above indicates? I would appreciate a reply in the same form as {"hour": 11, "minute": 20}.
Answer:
{"hour": 2, "minute": 58}
